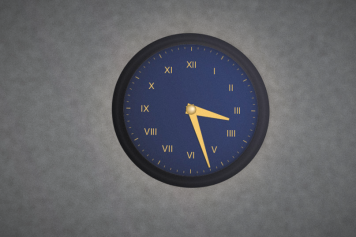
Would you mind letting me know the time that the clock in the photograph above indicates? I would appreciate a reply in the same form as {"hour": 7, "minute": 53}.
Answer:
{"hour": 3, "minute": 27}
